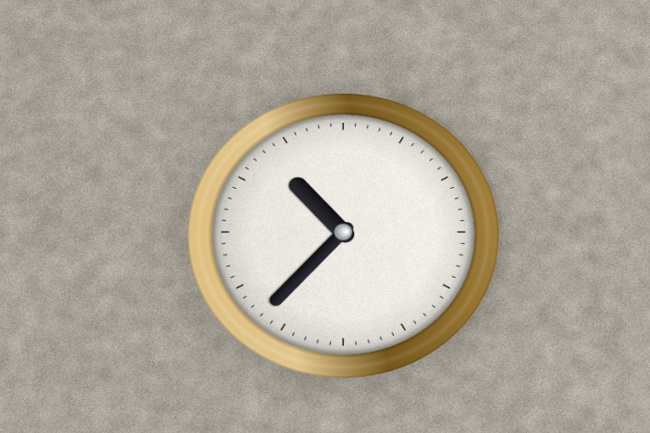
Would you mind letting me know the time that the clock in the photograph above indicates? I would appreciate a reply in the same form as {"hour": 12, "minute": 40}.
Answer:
{"hour": 10, "minute": 37}
